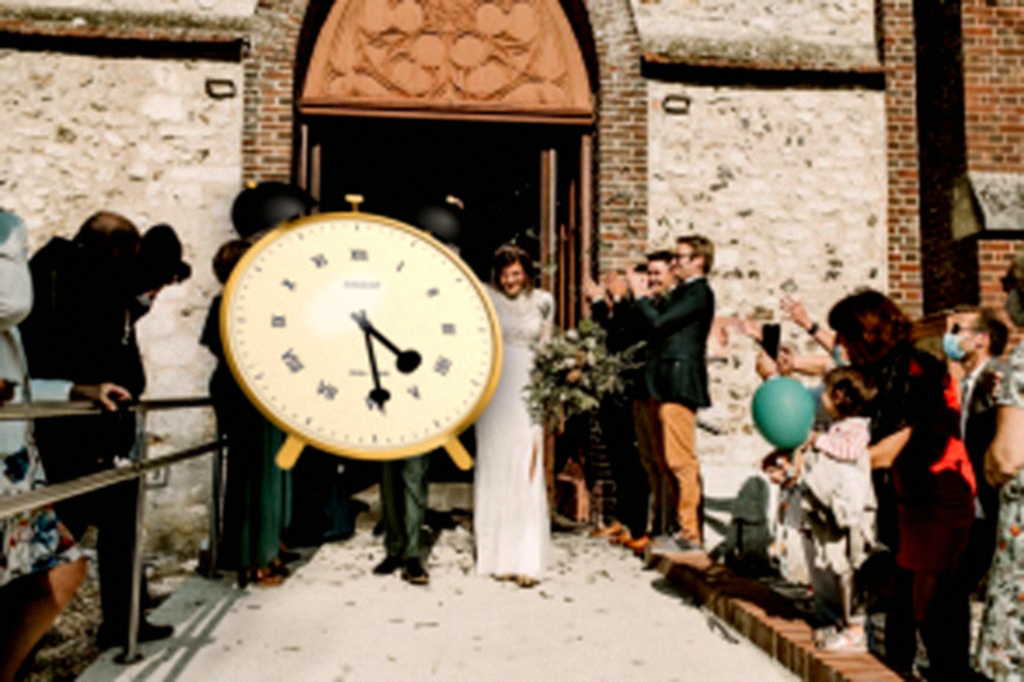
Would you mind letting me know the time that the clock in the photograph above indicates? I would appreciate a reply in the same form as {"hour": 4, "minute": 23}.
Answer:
{"hour": 4, "minute": 29}
